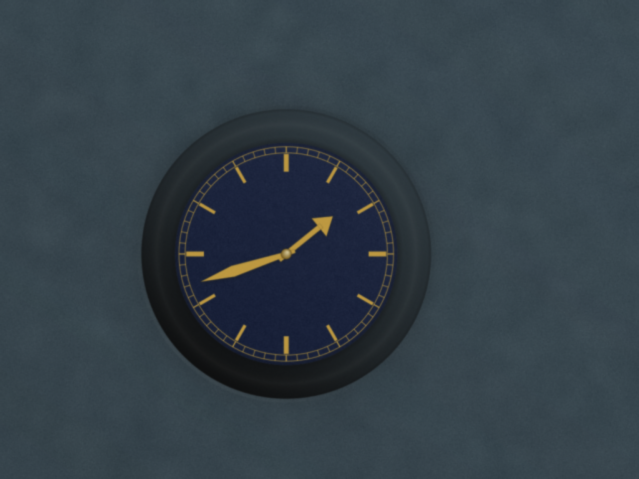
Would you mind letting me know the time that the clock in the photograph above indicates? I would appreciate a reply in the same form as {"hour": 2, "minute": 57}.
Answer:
{"hour": 1, "minute": 42}
